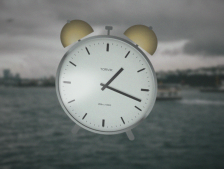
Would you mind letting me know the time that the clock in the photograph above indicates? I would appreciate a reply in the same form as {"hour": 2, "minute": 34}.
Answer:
{"hour": 1, "minute": 18}
